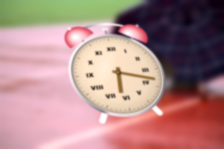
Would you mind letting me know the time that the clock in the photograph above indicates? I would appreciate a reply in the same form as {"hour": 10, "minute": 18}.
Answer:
{"hour": 6, "minute": 18}
